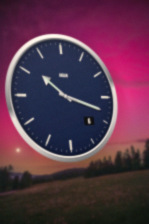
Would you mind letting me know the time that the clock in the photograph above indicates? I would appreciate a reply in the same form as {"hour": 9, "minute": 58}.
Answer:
{"hour": 10, "minute": 18}
